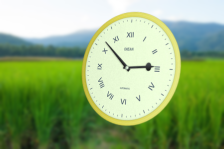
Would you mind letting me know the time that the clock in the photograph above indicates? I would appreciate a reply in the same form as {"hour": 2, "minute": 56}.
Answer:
{"hour": 2, "minute": 52}
